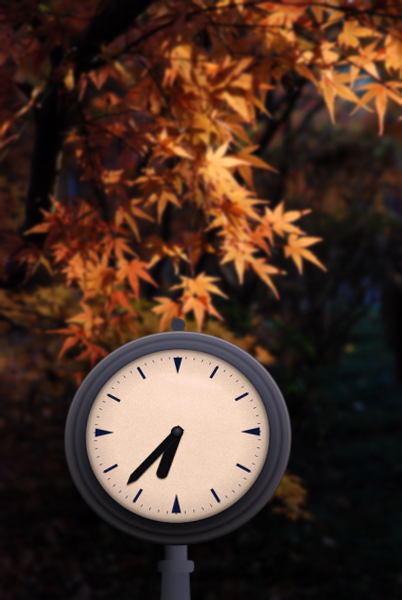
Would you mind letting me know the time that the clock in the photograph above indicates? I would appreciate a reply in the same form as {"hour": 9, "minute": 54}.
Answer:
{"hour": 6, "minute": 37}
